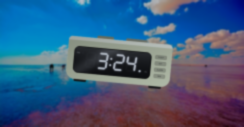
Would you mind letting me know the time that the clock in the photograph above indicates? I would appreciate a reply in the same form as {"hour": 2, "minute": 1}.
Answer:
{"hour": 3, "minute": 24}
